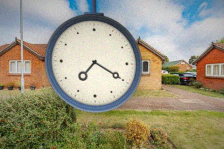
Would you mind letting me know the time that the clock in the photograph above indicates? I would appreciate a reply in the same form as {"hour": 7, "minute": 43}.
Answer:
{"hour": 7, "minute": 20}
